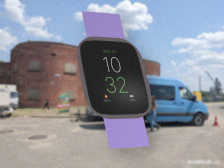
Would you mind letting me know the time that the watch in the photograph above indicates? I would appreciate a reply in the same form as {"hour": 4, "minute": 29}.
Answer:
{"hour": 10, "minute": 32}
